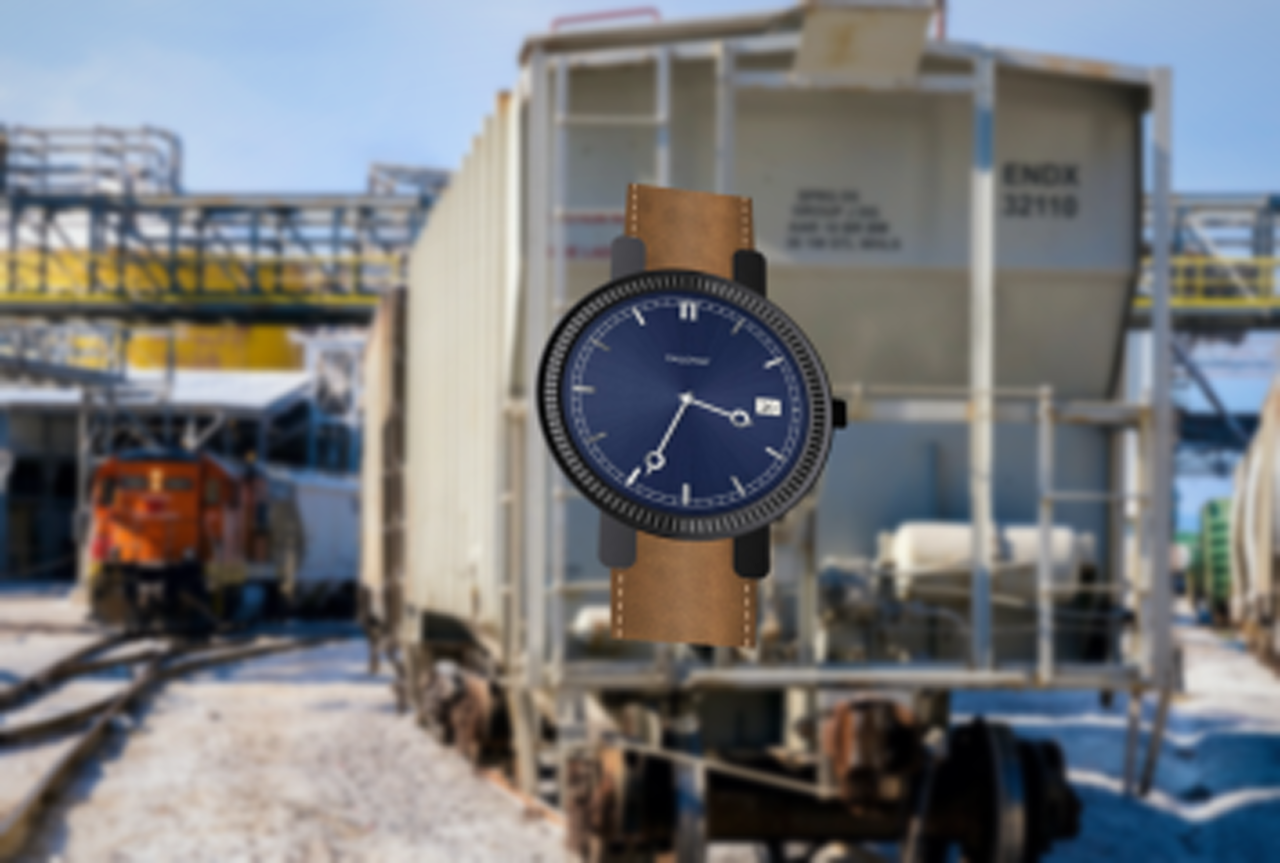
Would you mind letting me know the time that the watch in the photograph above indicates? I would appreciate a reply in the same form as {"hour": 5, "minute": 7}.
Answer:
{"hour": 3, "minute": 34}
